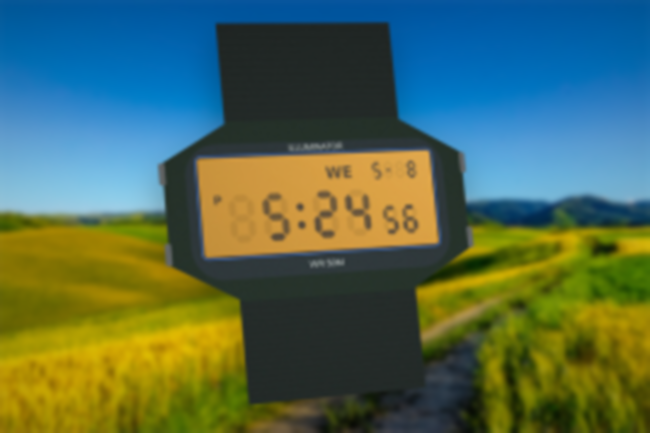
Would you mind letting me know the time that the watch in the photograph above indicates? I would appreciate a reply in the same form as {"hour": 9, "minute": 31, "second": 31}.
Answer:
{"hour": 5, "minute": 24, "second": 56}
